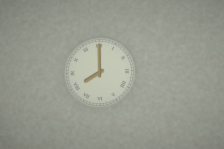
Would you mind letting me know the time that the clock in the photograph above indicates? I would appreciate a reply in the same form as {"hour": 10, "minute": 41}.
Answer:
{"hour": 8, "minute": 0}
